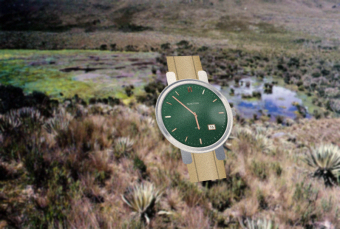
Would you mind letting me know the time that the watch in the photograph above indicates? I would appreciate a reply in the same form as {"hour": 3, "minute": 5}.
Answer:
{"hour": 5, "minute": 53}
